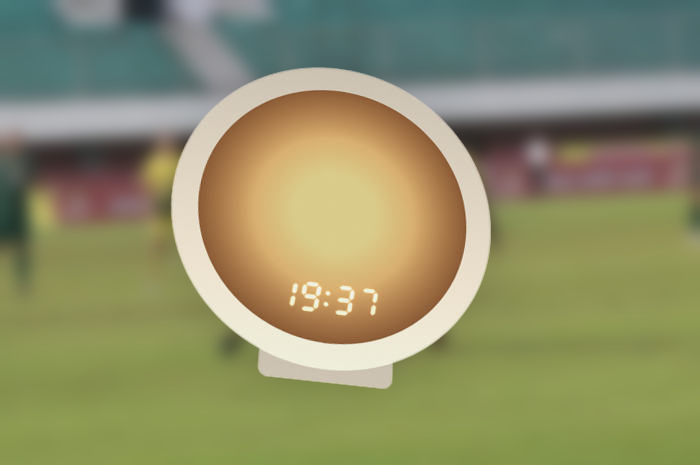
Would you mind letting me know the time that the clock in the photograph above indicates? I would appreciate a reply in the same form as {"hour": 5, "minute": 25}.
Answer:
{"hour": 19, "minute": 37}
